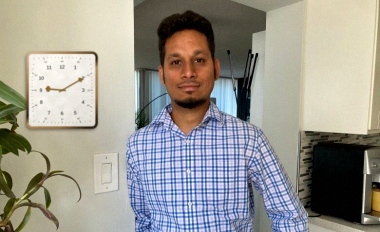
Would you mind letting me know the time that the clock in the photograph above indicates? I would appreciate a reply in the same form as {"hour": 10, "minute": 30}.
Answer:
{"hour": 9, "minute": 10}
